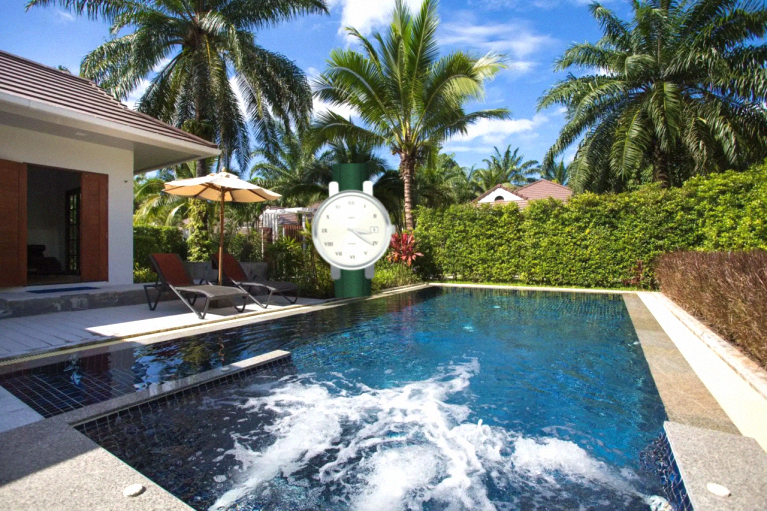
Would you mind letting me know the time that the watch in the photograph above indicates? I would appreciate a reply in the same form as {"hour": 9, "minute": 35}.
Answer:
{"hour": 3, "minute": 21}
